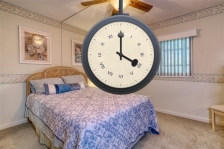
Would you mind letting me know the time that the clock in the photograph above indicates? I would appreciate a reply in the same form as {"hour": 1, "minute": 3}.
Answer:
{"hour": 4, "minute": 0}
